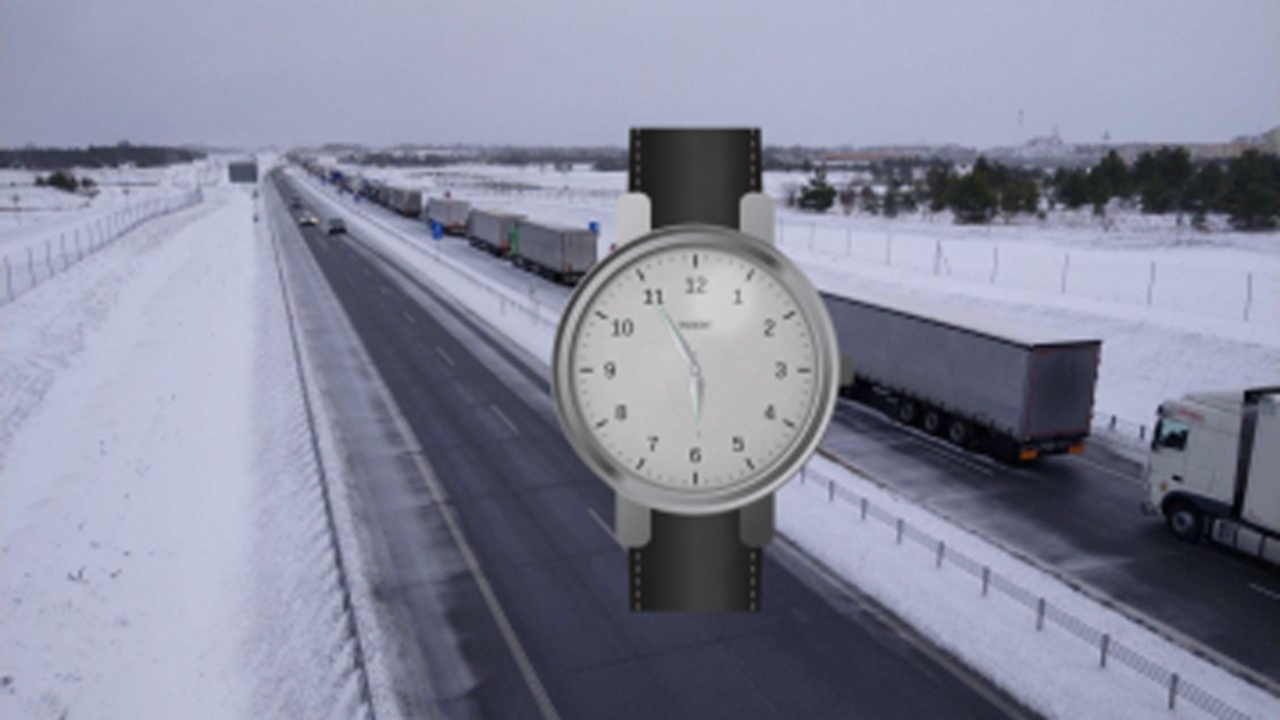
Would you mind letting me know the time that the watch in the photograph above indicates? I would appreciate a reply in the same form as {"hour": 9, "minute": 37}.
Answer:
{"hour": 5, "minute": 55}
